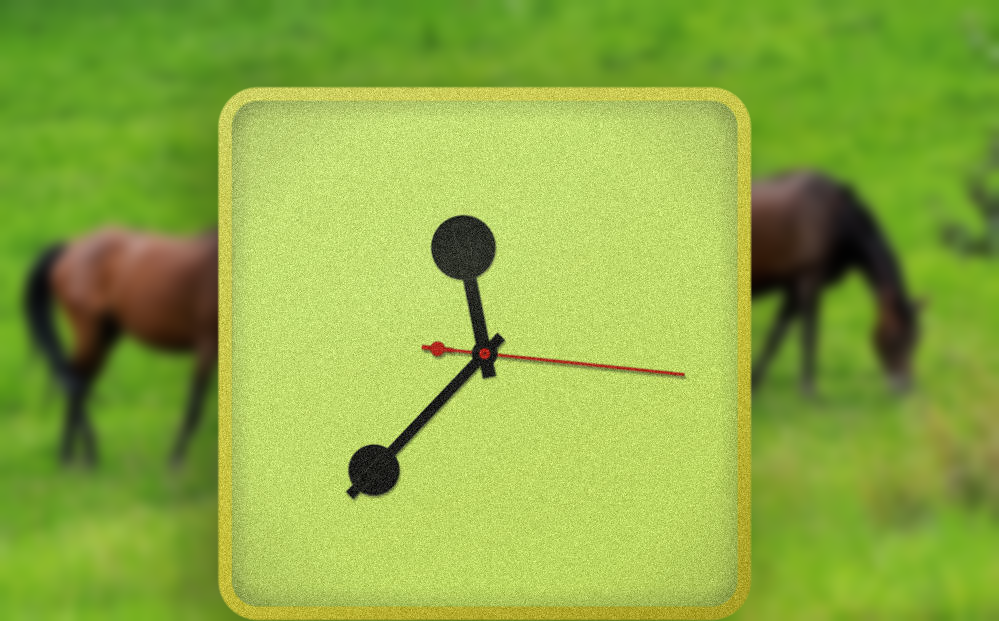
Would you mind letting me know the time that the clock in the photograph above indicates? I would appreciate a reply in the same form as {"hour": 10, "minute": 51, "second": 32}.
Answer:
{"hour": 11, "minute": 37, "second": 16}
